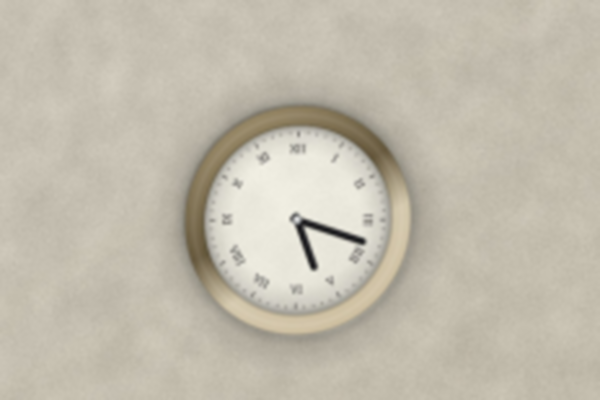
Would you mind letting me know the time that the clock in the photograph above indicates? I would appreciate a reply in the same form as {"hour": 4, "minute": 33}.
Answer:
{"hour": 5, "minute": 18}
